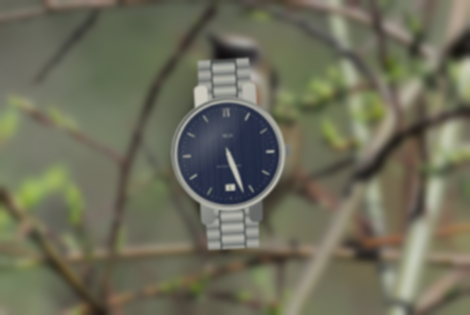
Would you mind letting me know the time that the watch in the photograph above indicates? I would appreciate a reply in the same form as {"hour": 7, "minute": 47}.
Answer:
{"hour": 5, "minute": 27}
